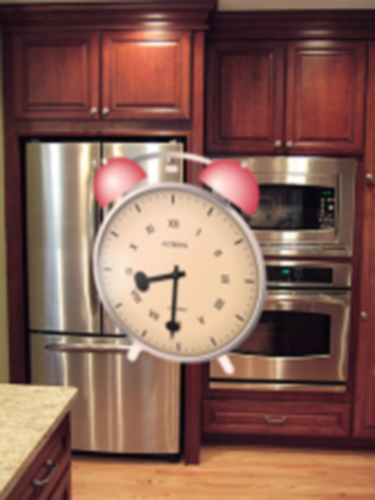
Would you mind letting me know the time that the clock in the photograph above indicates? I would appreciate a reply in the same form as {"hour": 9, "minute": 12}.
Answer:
{"hour": 8, "minute": 31}
